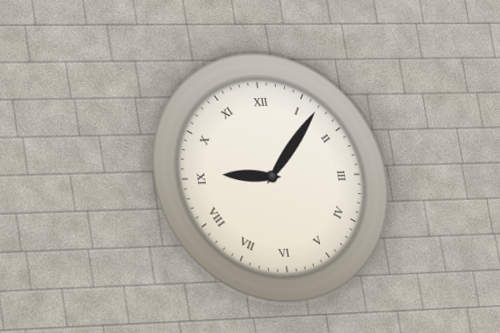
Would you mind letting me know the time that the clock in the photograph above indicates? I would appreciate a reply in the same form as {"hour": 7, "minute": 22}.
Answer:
{"hour": 9, "minute": 7}
